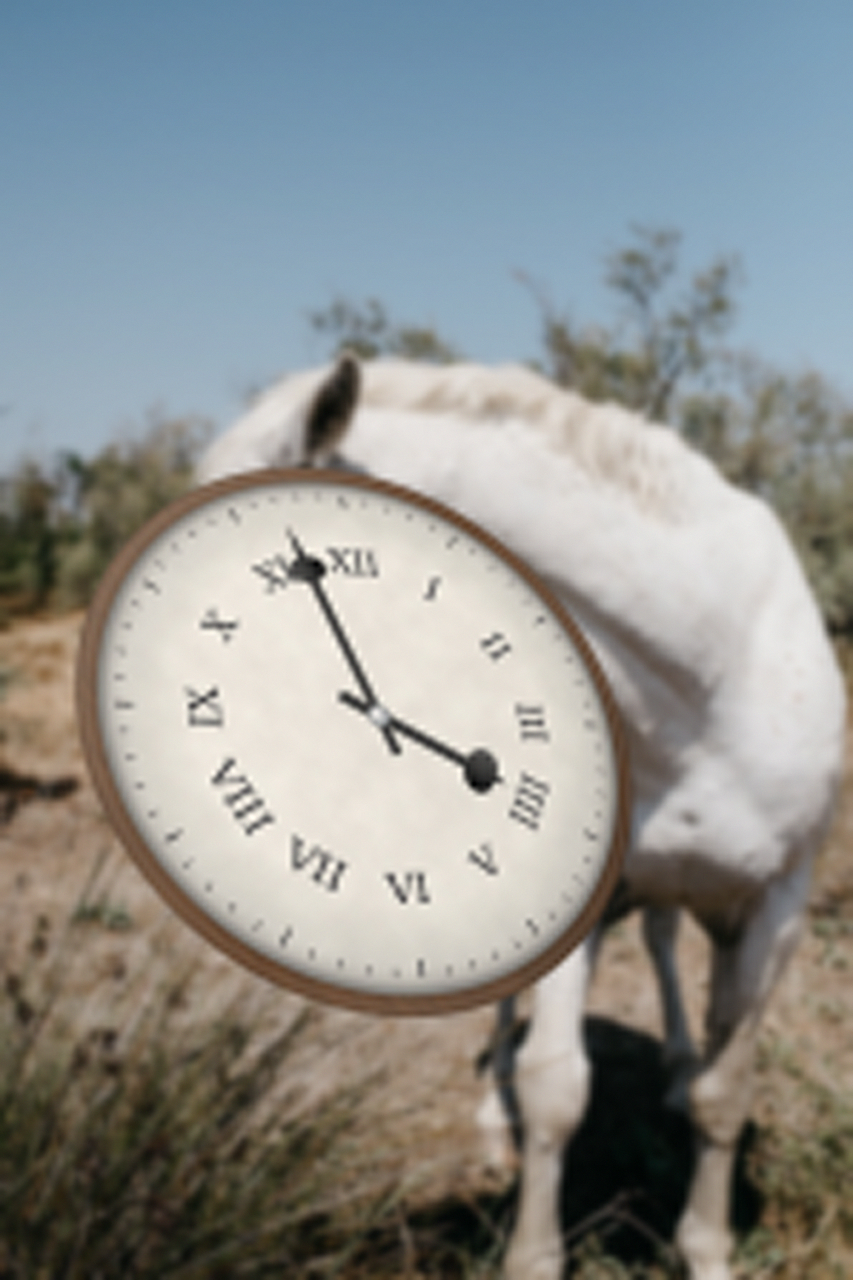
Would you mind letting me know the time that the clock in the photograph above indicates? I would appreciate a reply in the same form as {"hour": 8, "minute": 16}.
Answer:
{"hour": 3, "minute": 57}
